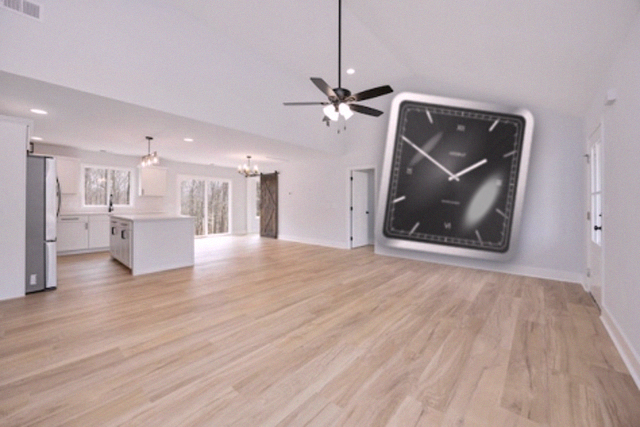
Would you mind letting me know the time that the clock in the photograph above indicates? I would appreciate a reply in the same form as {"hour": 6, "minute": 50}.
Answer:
{"hour": 1, "minute": 50}
